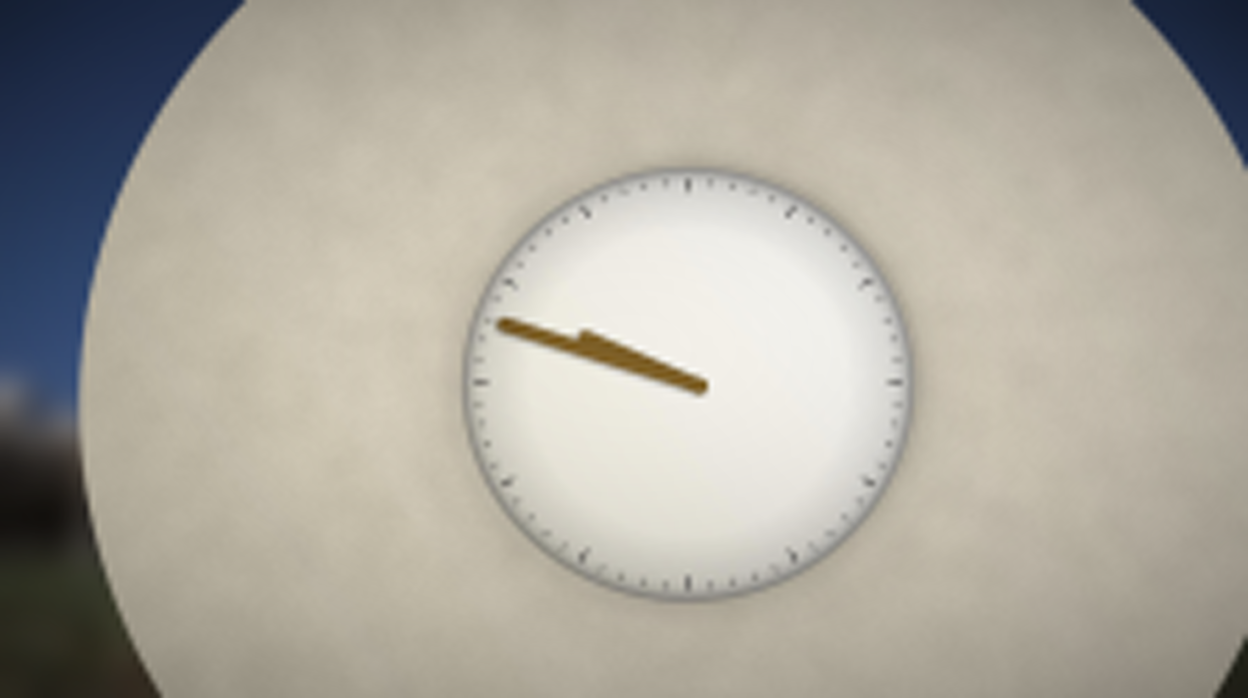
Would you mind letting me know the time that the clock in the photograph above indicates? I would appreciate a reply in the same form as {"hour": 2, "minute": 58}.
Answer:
{"hour": 9, "minute": 48}
